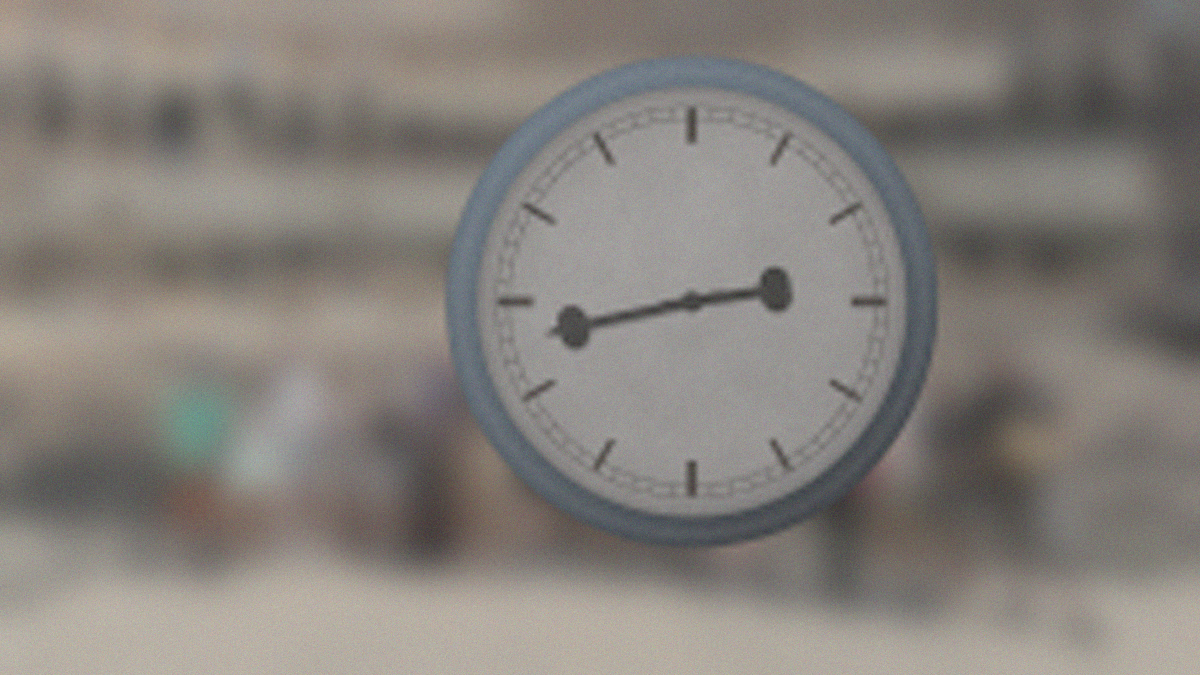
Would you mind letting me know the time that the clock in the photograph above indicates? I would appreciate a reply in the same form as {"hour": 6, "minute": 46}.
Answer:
{"hour": 2, "minute": 43}
